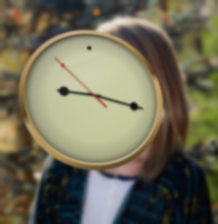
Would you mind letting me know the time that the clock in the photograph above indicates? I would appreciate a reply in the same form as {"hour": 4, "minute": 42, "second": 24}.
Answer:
{"hour": 9, "minute": 17, "second": 53}
